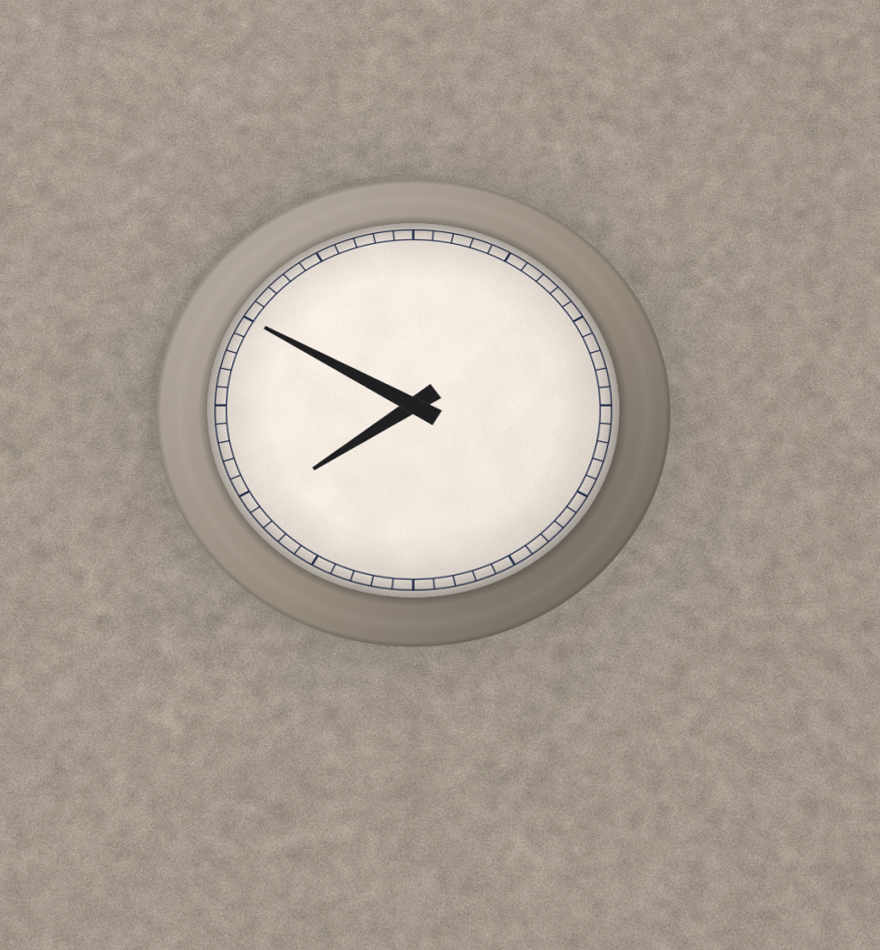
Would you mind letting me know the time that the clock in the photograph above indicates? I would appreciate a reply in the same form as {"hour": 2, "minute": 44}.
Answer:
{"hour": 7, "minute": 50}
